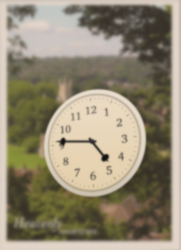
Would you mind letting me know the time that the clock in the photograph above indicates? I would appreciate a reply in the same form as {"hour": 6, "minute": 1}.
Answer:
{"hour": 4, "minute": 46}
